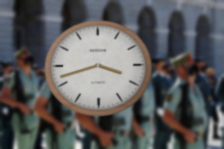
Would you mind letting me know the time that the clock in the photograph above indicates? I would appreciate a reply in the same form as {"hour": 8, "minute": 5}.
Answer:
{"hour": 3, "minute": 42}
